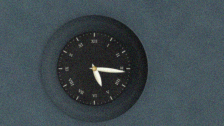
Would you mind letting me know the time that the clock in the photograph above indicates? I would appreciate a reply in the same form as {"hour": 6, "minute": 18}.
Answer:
{"hour": 5, "minute": 16}
